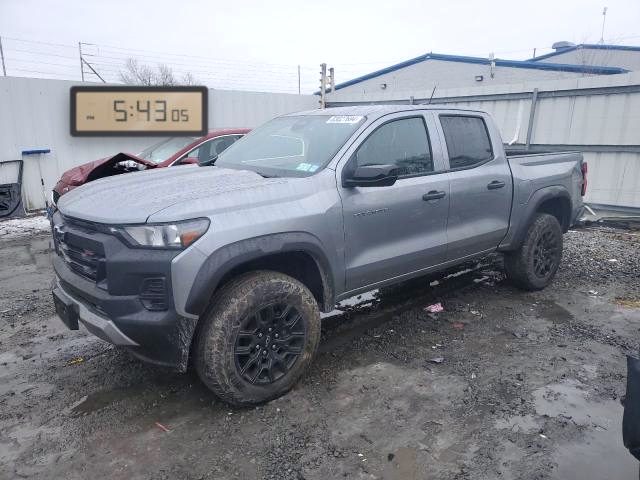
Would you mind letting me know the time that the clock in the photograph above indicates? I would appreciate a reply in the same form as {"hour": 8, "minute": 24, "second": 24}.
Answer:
{"hour": 5, "minute": 43, "second": 5}
